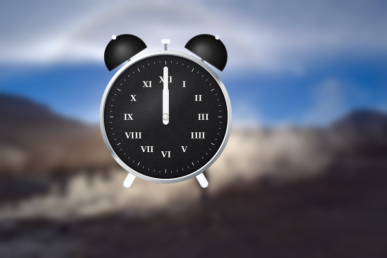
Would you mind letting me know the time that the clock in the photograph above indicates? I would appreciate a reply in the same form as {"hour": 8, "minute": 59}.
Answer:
{"hour": 12, "minute": 0}
